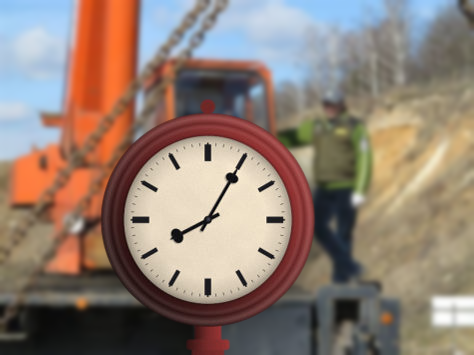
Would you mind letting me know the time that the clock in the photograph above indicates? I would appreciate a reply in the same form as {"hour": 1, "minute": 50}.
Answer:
{"hour": 8, "minute": 5}
